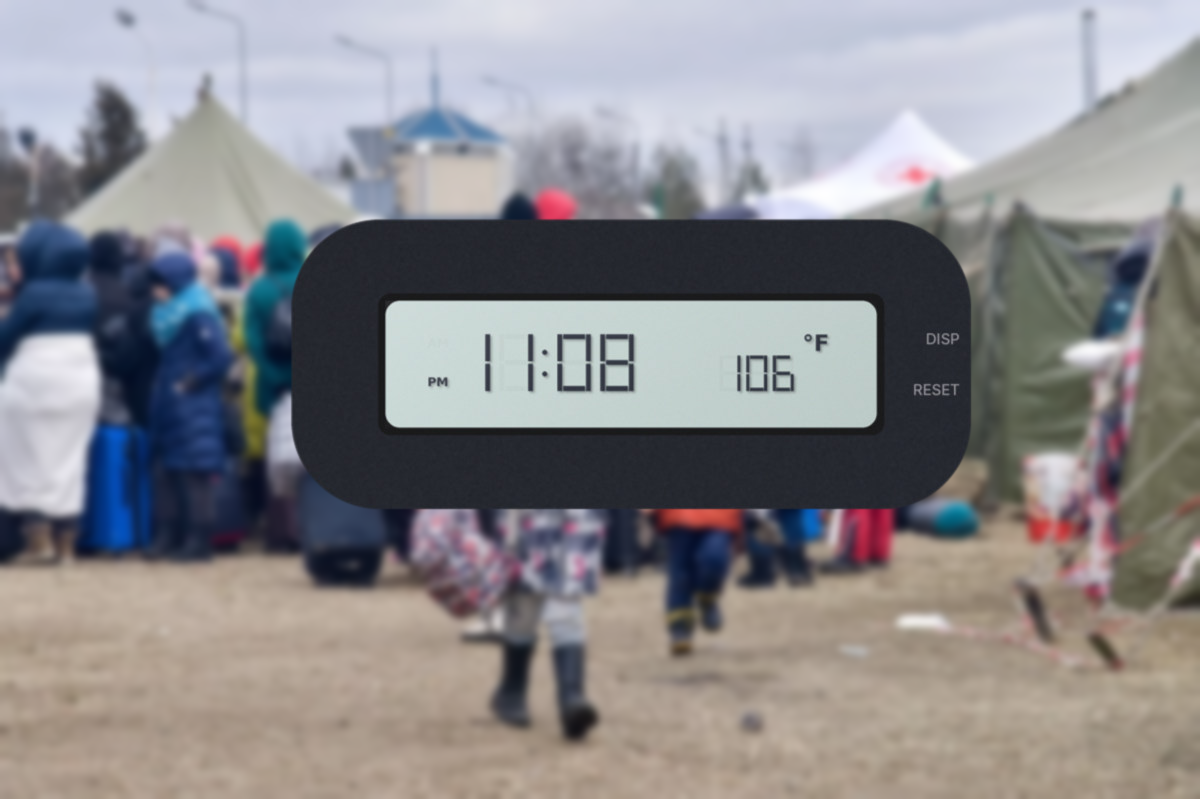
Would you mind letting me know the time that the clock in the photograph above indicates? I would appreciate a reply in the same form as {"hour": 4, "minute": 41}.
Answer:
{"hour": 11, "minute": 8}
